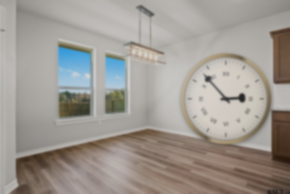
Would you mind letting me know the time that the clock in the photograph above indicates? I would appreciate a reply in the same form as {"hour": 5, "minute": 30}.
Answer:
{"hour": 2, "minute": 53}
